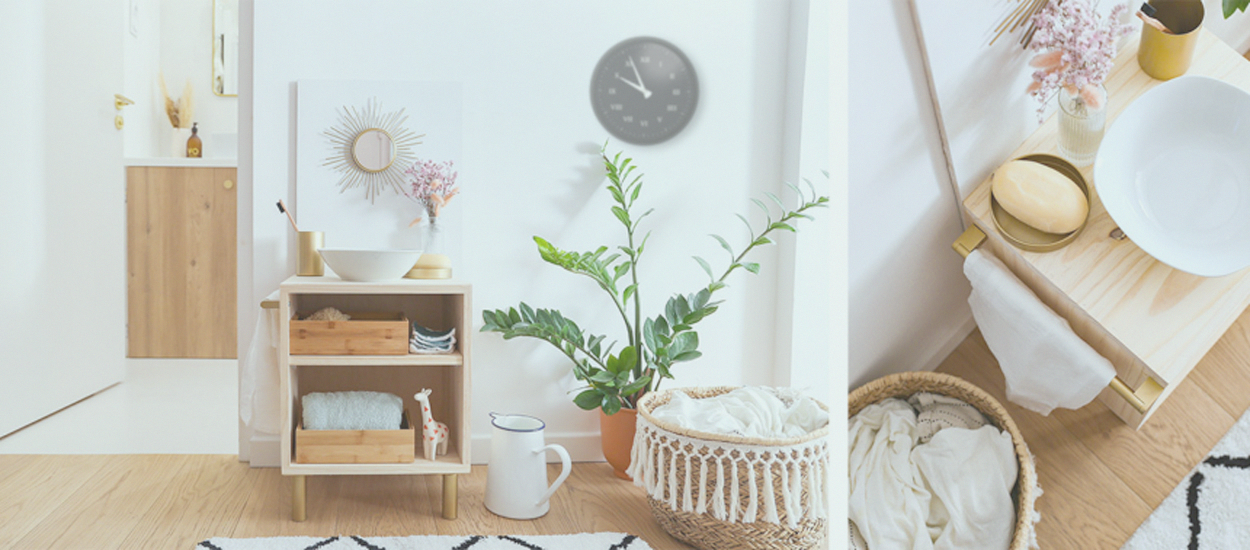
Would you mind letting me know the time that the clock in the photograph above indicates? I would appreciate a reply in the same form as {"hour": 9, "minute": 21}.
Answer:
{"hour": 9, "minute": 56}
